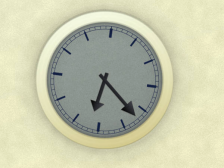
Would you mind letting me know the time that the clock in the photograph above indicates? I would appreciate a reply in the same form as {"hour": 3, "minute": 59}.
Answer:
{"hour": 6, "minute": 22}
